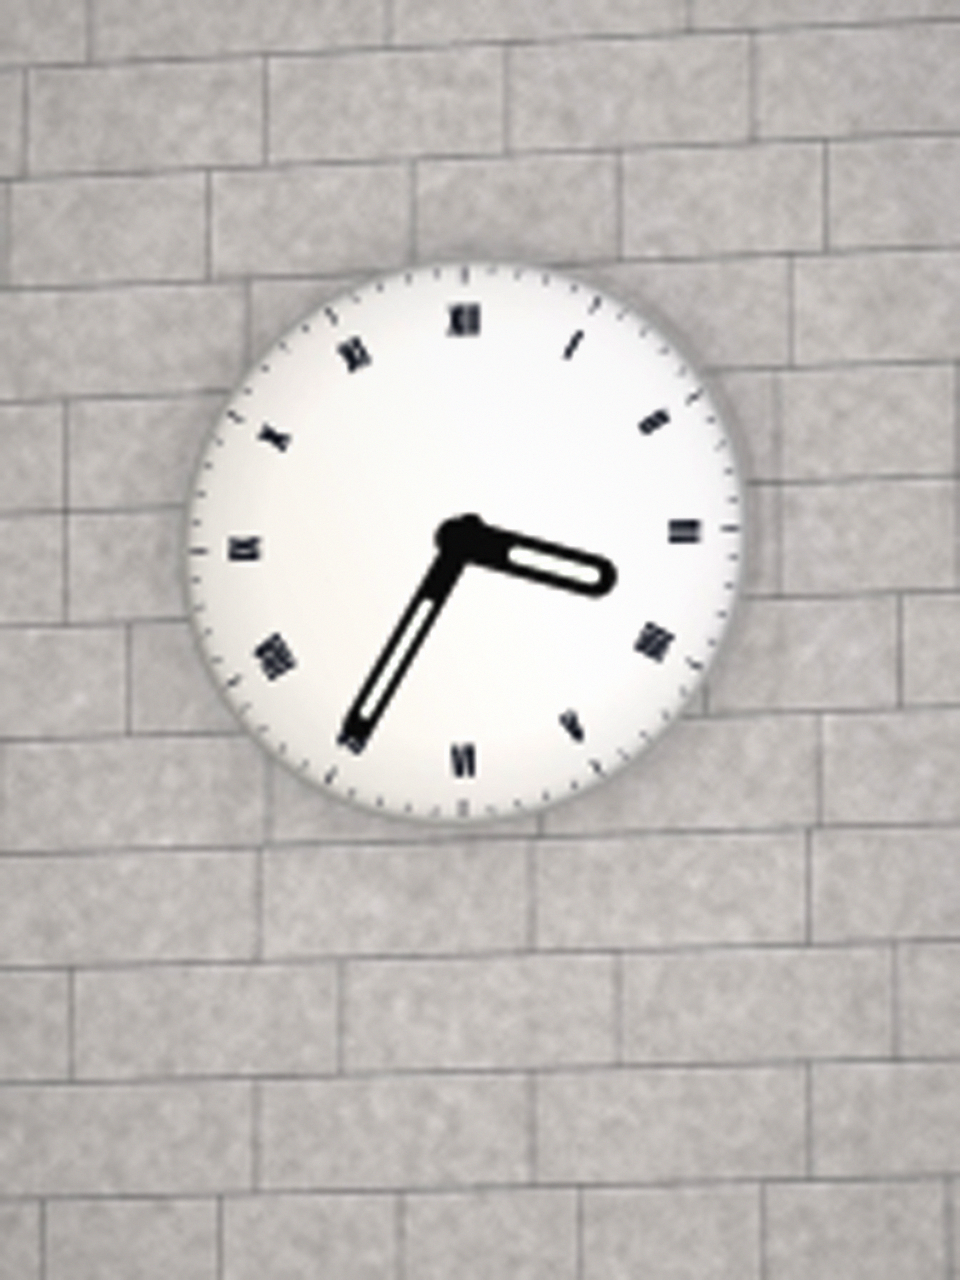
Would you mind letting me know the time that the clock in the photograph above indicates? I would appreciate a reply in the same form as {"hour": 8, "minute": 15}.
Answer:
{"hour": 3, "minute": 35}
